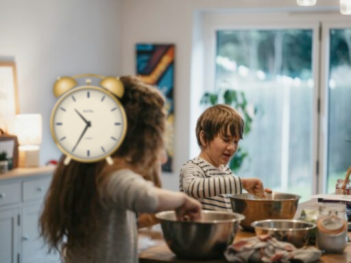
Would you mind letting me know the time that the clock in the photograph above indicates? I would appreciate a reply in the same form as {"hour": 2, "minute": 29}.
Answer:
{"hour": 10, "minute": 35}
